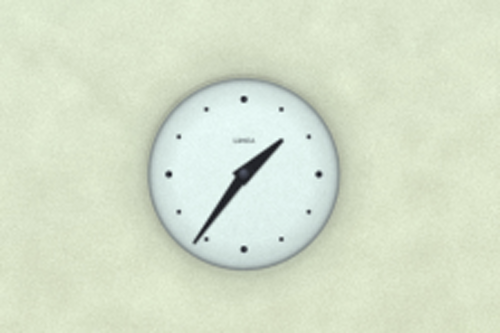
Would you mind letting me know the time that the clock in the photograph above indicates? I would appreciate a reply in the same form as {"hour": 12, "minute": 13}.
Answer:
{"hour": 1, "minute": 36}
